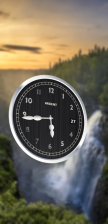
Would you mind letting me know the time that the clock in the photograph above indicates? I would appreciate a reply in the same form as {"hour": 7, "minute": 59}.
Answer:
{"hour": 5, "minute": 44}
